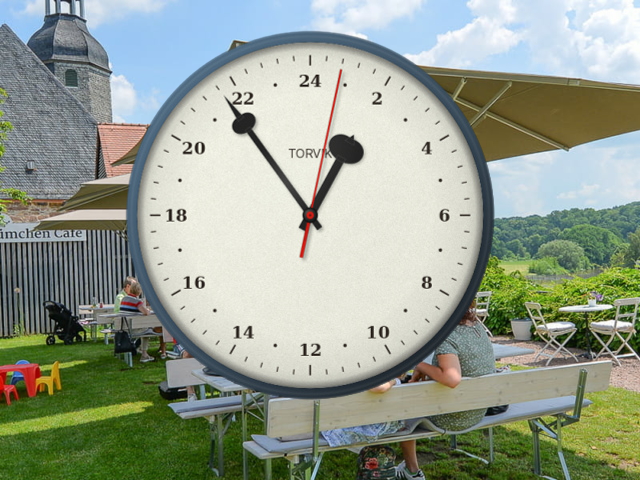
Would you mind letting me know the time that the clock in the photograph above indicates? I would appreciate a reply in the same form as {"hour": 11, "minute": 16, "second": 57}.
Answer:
{"hour": 1, "minute": 54, "second": 2}
